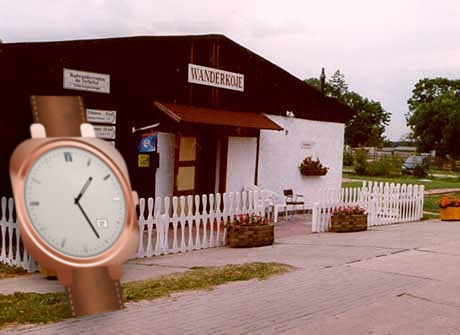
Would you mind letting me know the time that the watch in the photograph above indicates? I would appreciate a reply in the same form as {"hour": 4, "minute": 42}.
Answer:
{"hour": 1, "minute": 26}
